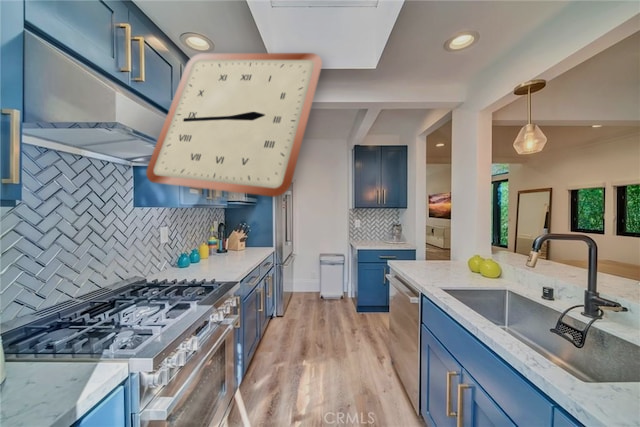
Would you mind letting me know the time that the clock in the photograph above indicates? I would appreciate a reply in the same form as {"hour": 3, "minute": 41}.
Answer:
{"hour": 2, "minute": 44}
